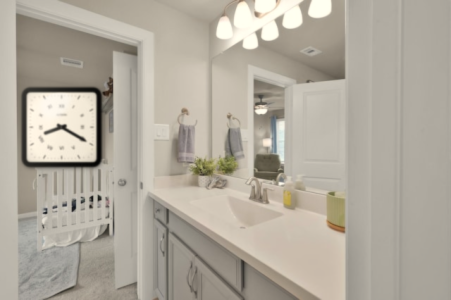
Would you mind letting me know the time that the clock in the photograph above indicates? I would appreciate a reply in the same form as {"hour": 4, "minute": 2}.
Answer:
{"hour": 8, "minute": 20}
